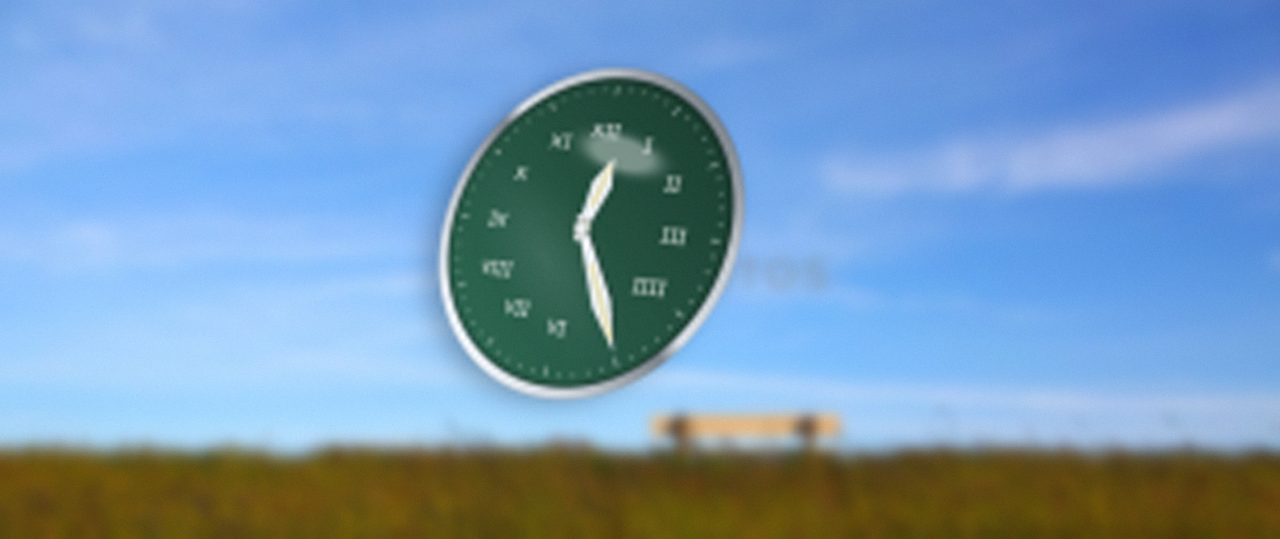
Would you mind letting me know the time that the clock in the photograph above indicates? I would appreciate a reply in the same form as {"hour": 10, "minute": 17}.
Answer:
{"hour": 12, "minute": 25}
